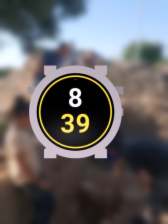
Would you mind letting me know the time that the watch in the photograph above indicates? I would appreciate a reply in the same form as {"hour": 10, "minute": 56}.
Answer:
{"hour": 8, "minute": 39}
